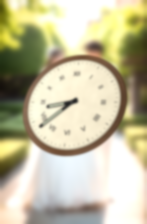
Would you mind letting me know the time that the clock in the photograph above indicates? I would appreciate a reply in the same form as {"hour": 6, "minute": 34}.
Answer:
{"hour": 8, "minute": 38}
